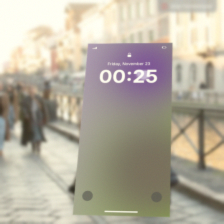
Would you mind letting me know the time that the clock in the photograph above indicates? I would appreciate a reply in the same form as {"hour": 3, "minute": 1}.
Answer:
{"hour": 0, "minute": 25}
